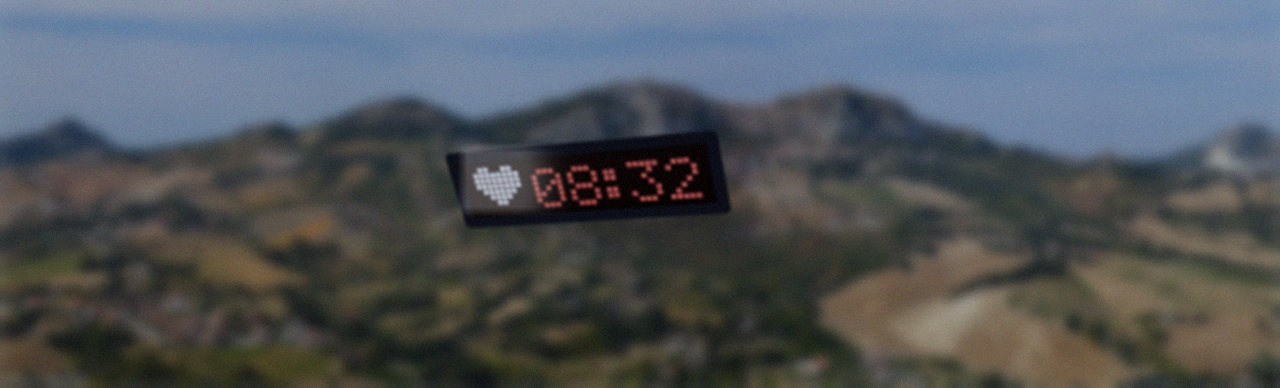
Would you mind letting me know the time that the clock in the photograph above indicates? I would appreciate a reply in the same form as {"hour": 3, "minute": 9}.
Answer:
{"hour": 8, "minute": 32}
